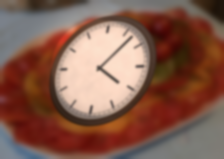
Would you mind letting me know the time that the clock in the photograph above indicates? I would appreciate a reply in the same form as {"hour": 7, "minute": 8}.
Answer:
{"hour": 4, "minute": 7}
